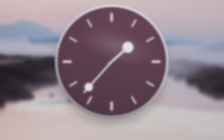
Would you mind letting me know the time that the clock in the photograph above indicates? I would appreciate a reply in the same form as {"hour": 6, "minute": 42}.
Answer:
{"hour": 1, "minute": 37}
